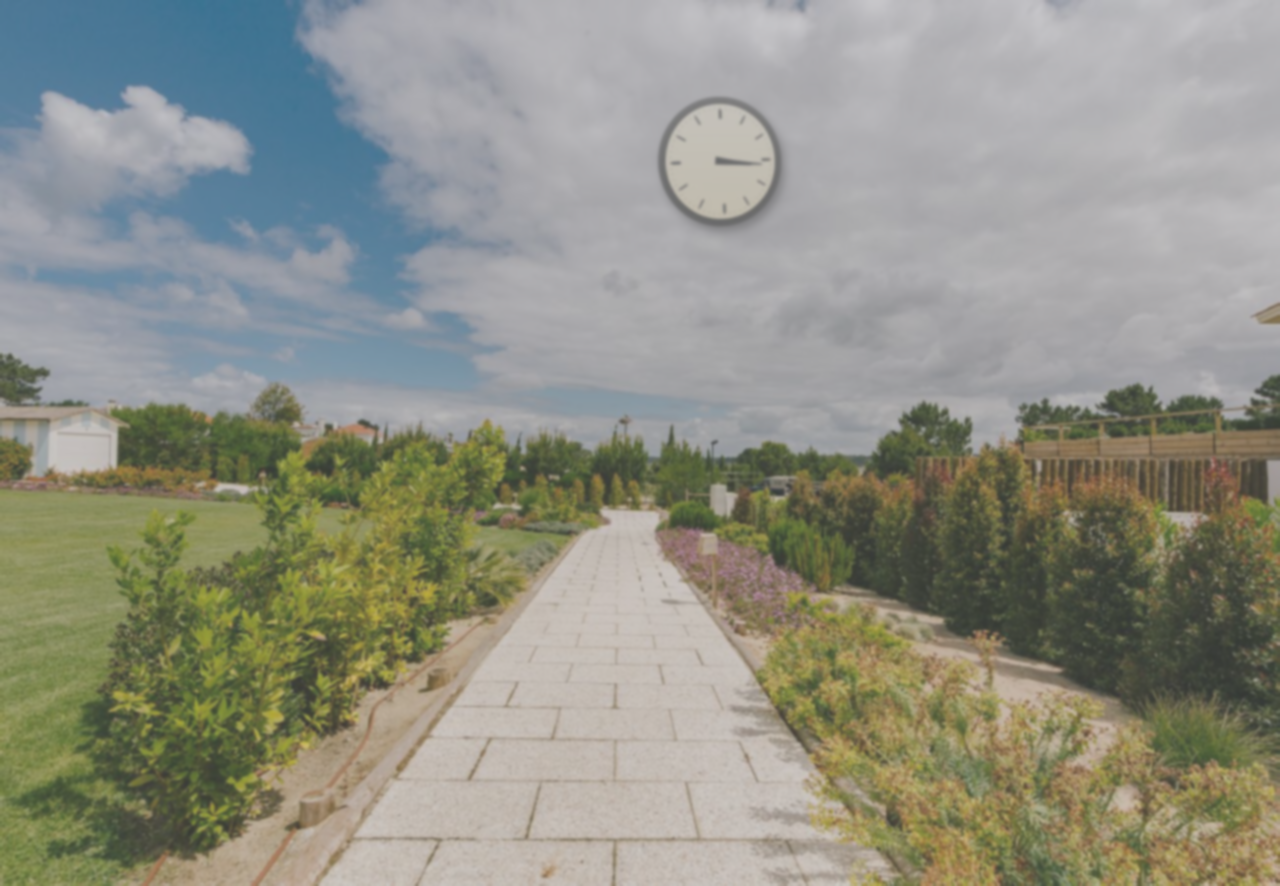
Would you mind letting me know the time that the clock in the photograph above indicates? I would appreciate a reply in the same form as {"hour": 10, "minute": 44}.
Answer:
{"hour": 3, "minute": 16}
